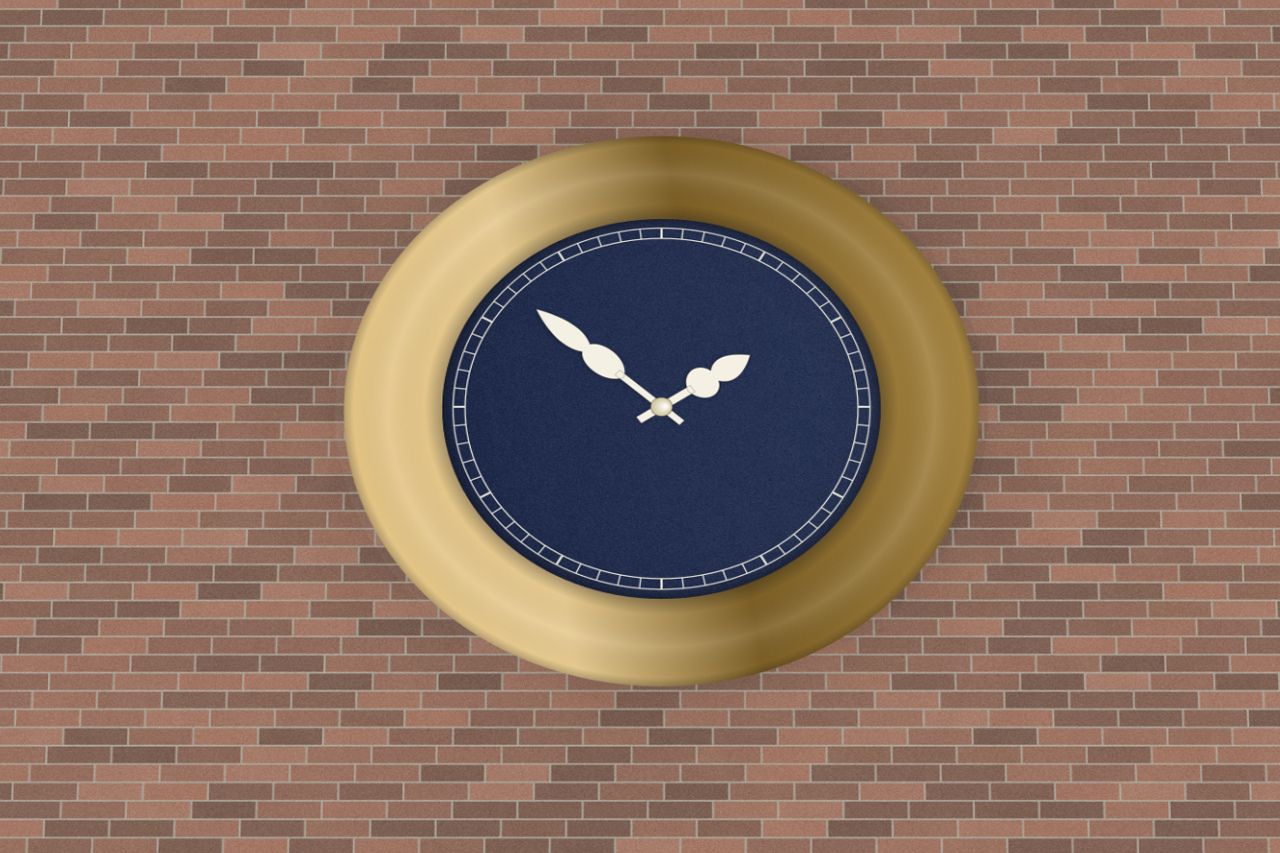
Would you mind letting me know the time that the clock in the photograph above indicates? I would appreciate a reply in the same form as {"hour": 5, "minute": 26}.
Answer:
{"hour": 1, "minute": 52}
